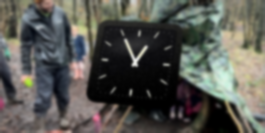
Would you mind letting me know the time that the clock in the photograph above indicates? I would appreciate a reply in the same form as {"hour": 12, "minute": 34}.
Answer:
{"hour": 12, "minute": 55}
